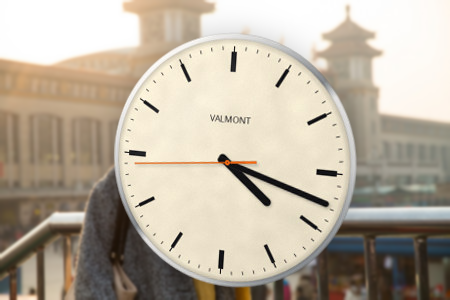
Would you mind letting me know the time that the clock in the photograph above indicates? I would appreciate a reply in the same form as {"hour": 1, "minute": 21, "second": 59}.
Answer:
{"hour": 4, "minute": 17, "second": 44}
